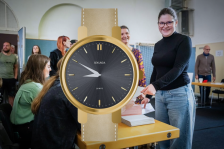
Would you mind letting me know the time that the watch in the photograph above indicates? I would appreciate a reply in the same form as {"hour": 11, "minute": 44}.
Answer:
{"hour": 8, "minute": 50}
